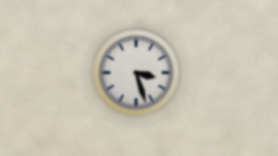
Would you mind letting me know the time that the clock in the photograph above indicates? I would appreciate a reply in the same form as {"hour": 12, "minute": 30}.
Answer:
{"hour": 3, "minute": 27}
